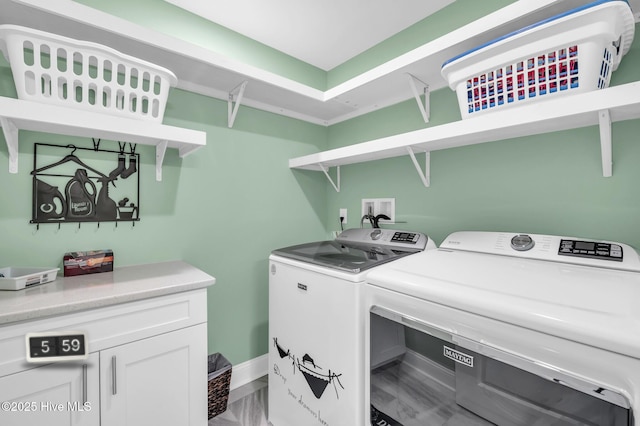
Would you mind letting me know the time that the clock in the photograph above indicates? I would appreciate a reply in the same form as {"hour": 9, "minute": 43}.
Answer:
{"hour": 5, "minute": 59}
